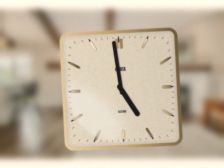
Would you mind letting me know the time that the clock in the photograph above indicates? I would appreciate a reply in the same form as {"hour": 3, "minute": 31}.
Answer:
{"hour": 4, "minute": 59}
